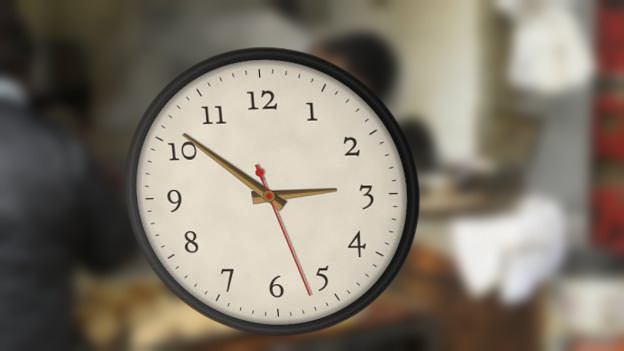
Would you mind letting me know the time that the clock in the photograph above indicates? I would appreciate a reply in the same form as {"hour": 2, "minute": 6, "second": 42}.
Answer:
{"hour": 2, "minute": 51, "second": 27}
